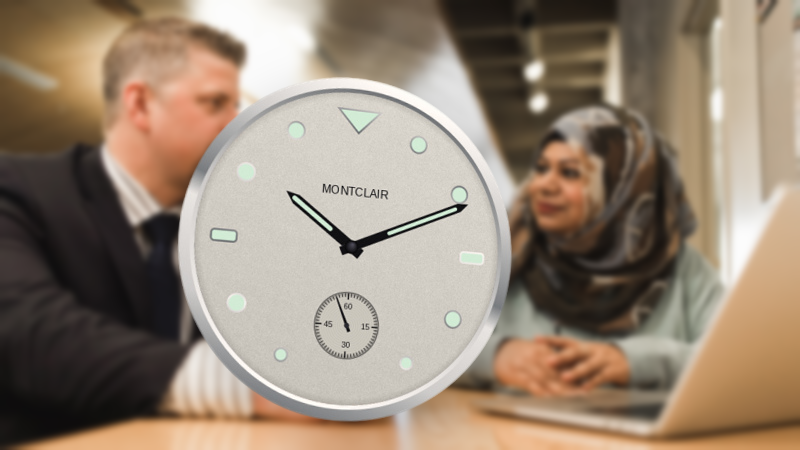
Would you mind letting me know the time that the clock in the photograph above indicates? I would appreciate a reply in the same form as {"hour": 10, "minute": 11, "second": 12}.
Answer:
{"hour": 10, "minute": 10, "second": 56}
